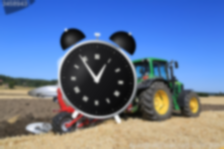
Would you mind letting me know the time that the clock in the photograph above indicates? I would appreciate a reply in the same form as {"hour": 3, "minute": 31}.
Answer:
{"hour": 12, "minute": 54}
